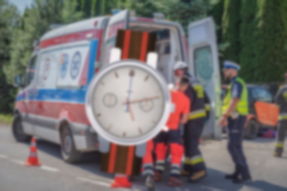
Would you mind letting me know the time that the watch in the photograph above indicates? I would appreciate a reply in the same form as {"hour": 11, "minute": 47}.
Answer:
{"hour": 5, "minute": 12}
